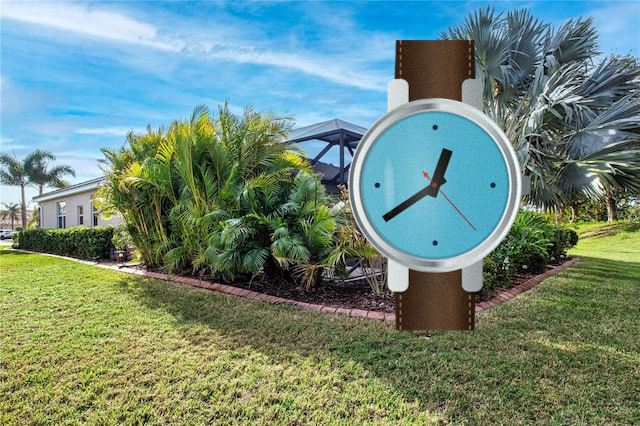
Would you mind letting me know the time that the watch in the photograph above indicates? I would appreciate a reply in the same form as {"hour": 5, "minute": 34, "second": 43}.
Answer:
{"hour": 12, "minute": 39, "second": 23}
